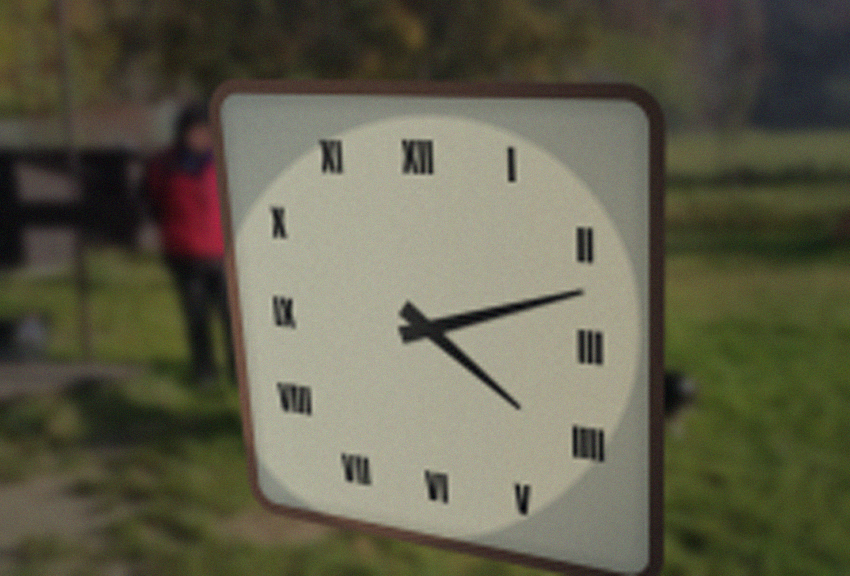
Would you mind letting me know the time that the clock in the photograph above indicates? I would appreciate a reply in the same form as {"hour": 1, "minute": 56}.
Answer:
{"hour": 4, "minute": 12}
